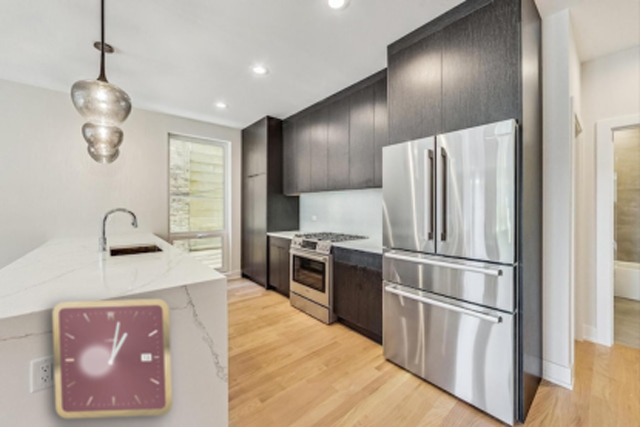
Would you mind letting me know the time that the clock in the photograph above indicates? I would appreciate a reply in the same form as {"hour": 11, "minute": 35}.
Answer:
{"hour": 1, "minute": 2}
